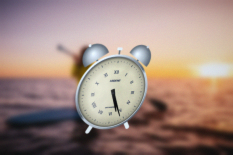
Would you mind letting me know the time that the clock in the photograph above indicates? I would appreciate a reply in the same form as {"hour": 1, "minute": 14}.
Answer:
{"hour": 5, "minute": 26}
